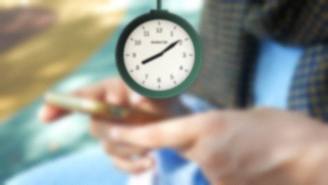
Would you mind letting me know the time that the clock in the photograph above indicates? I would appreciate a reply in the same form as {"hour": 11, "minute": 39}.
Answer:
{"hour": 8, "minute": 9}
